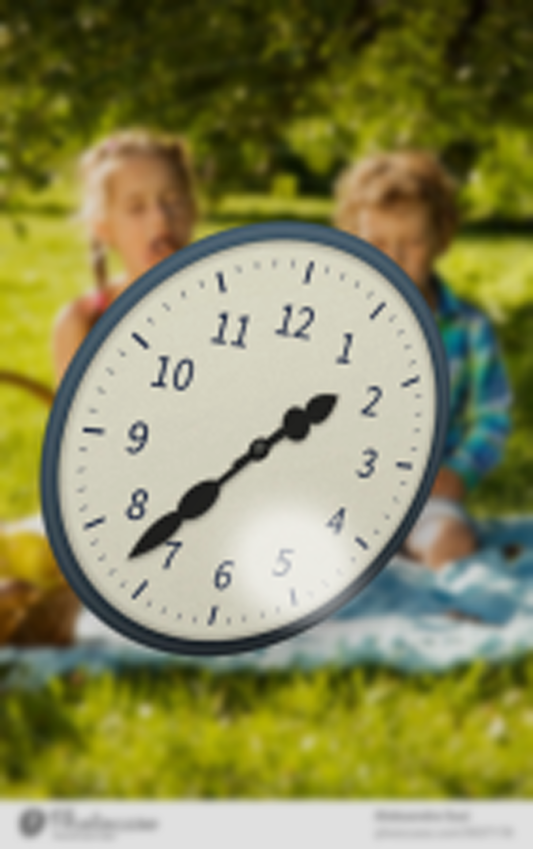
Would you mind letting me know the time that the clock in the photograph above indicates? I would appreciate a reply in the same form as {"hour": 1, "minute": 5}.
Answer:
{"hour": 1, "minute": 37}
